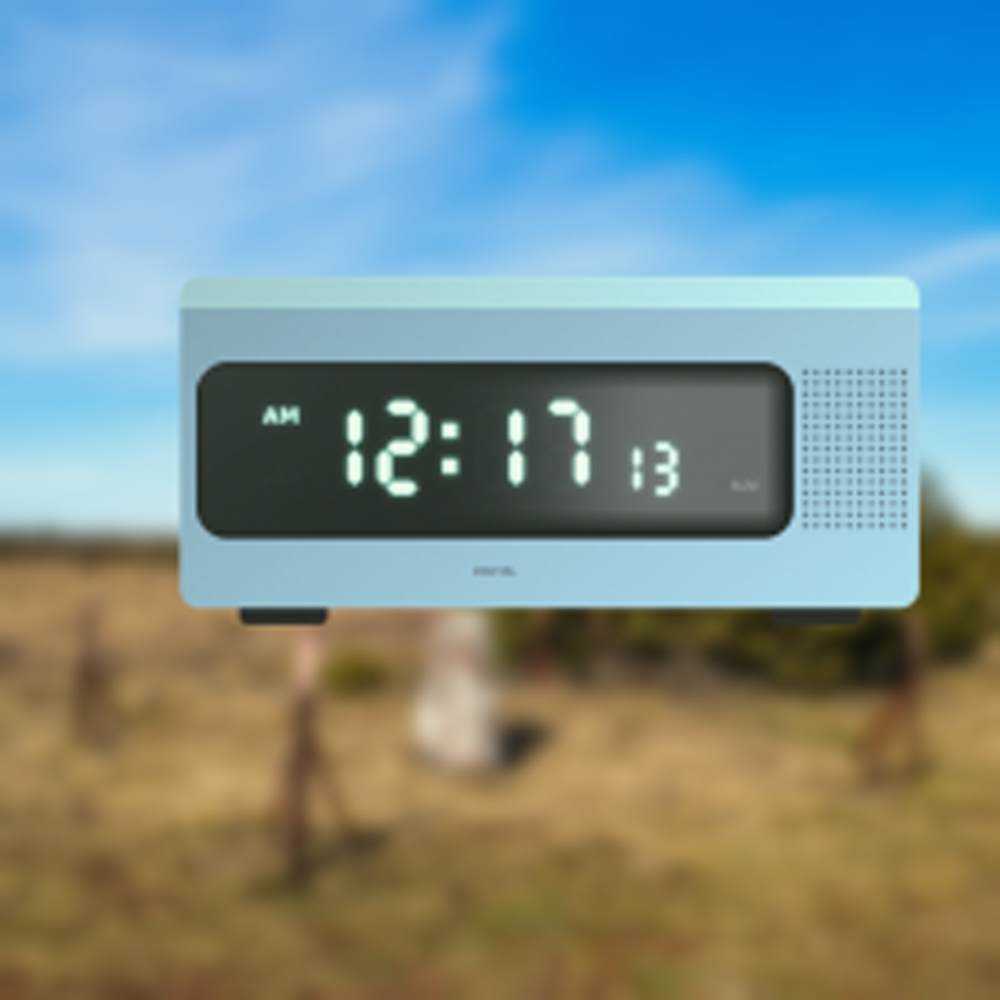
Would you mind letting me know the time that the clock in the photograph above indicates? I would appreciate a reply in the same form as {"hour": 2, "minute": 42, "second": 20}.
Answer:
{"hour": 12, "minute": 17, "second": 13}
